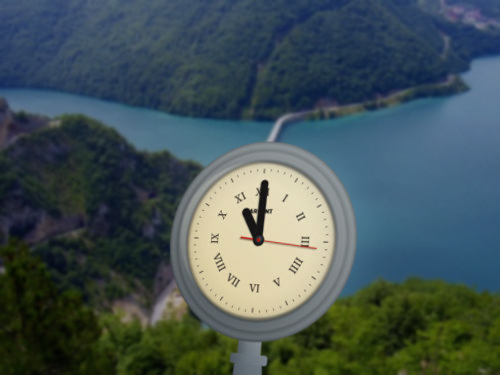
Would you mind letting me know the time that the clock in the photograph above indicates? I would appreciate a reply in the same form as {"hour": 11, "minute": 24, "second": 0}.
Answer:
{"hour": 11, "minute": 0, "second": 16}
